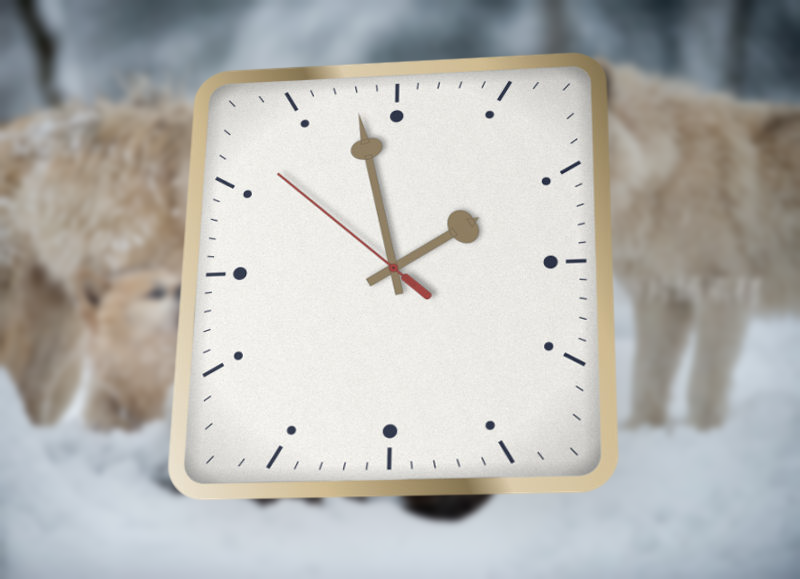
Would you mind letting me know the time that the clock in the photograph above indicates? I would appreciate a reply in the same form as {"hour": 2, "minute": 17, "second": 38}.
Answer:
{"hour": 1, "minute": 57, "second": 52}
